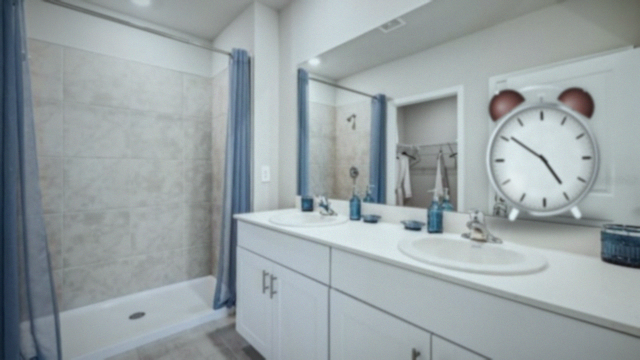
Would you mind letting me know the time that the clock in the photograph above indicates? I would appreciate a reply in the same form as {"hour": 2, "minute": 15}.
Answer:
{"hour": 4, "minute": 51}
